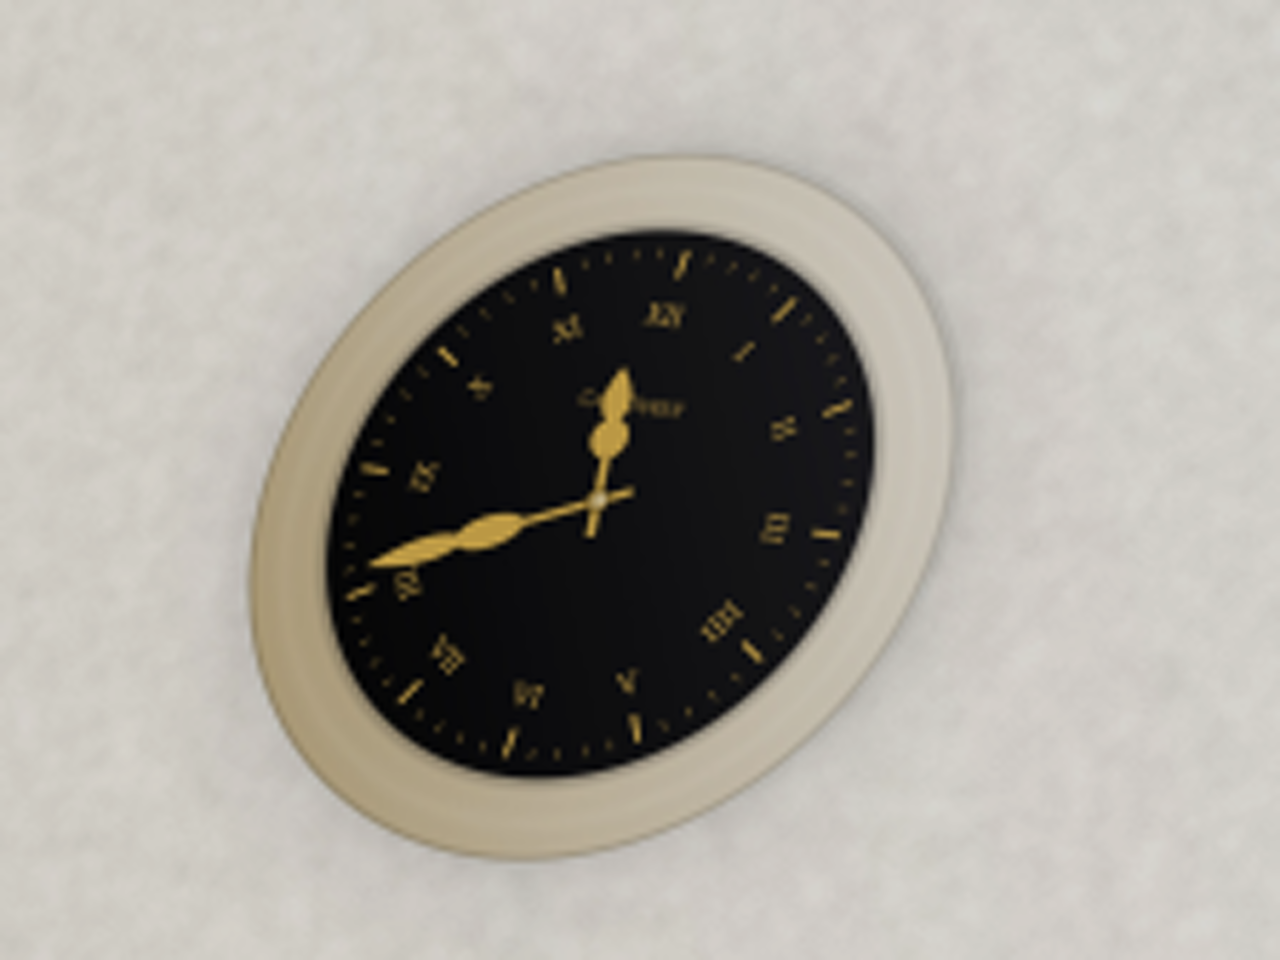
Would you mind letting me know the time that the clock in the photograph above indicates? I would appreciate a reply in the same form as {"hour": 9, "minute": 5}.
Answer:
{"hour": 11, "minute": 41}
